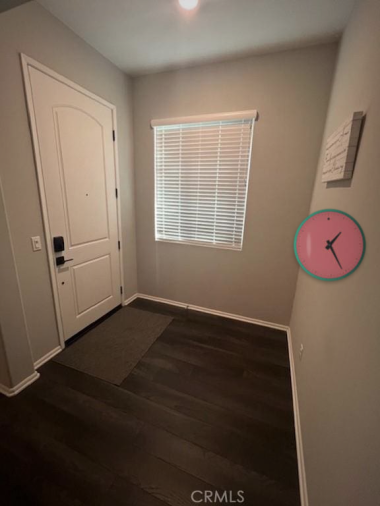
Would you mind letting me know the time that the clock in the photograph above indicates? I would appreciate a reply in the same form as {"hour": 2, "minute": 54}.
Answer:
{"hour": 1, "minute": 26}
